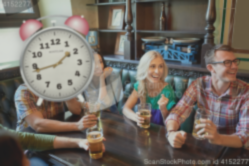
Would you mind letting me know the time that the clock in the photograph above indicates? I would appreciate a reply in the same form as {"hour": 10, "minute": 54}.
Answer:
{"hour": 1, "minute": 43}
